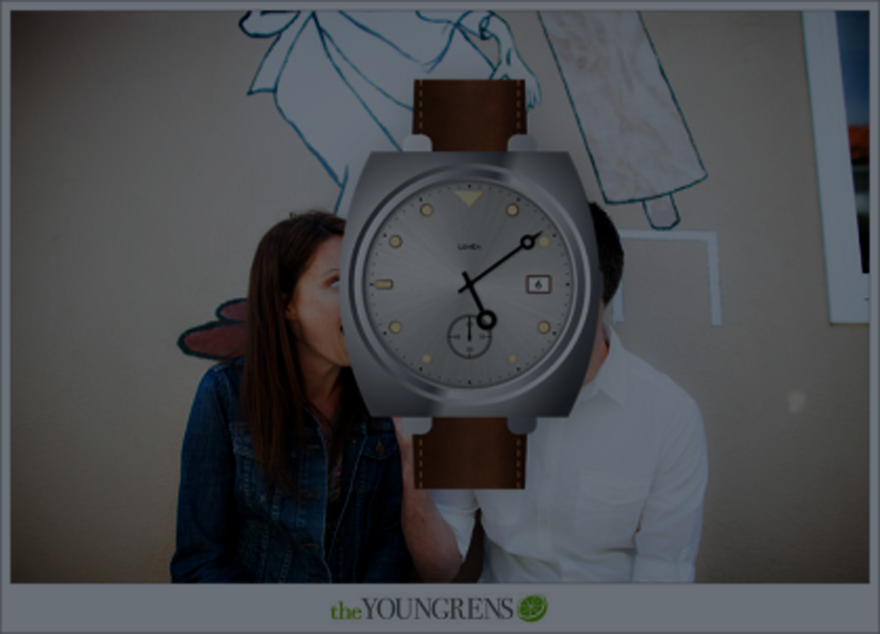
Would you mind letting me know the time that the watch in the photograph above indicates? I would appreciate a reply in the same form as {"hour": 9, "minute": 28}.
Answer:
{"hour": 5, "minute": 9}
